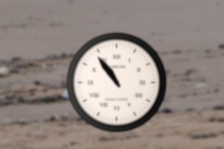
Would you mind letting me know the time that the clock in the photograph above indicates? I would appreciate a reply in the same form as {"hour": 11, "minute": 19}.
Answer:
{"hour": 10, "minute": 54}
